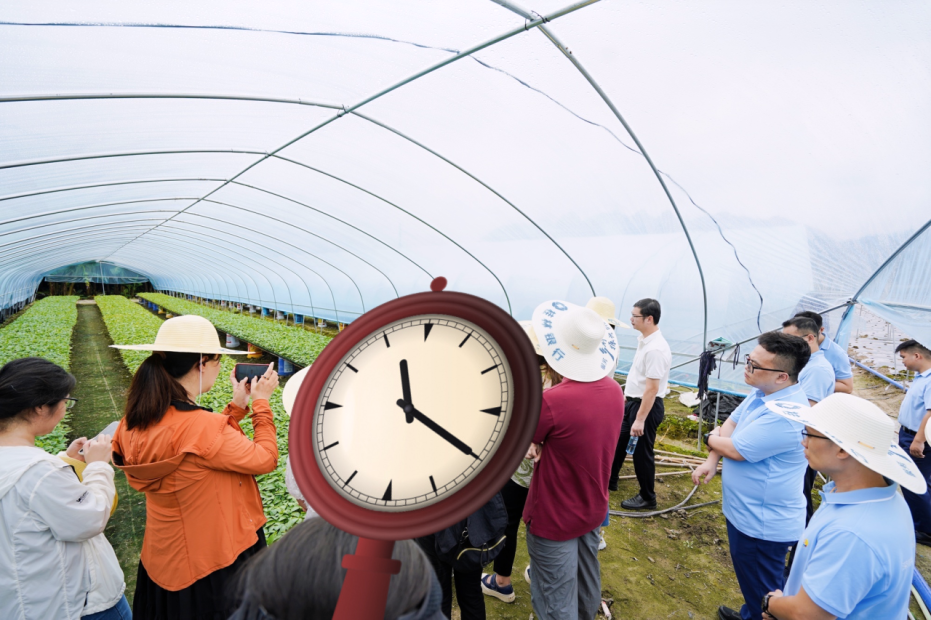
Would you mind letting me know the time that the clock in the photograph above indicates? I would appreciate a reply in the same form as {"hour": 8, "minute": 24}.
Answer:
{"hour": 11, "minute": 20}
